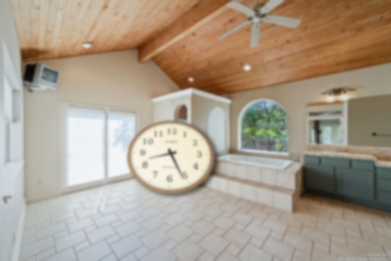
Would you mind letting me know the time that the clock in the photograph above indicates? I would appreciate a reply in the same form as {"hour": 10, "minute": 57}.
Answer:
{"hour": 8, "minute": 26}
